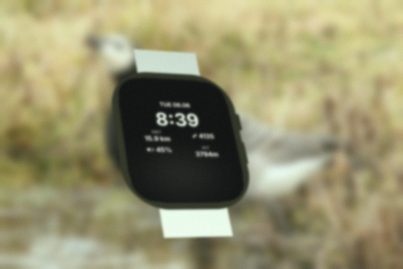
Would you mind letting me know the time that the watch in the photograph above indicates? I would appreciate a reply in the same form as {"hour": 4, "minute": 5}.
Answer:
{"hour": 8, "minute": 39}
